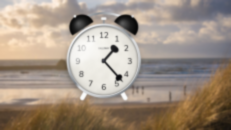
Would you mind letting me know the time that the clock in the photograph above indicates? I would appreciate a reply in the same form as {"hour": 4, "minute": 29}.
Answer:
{"hour": 1, "minute": 23}
